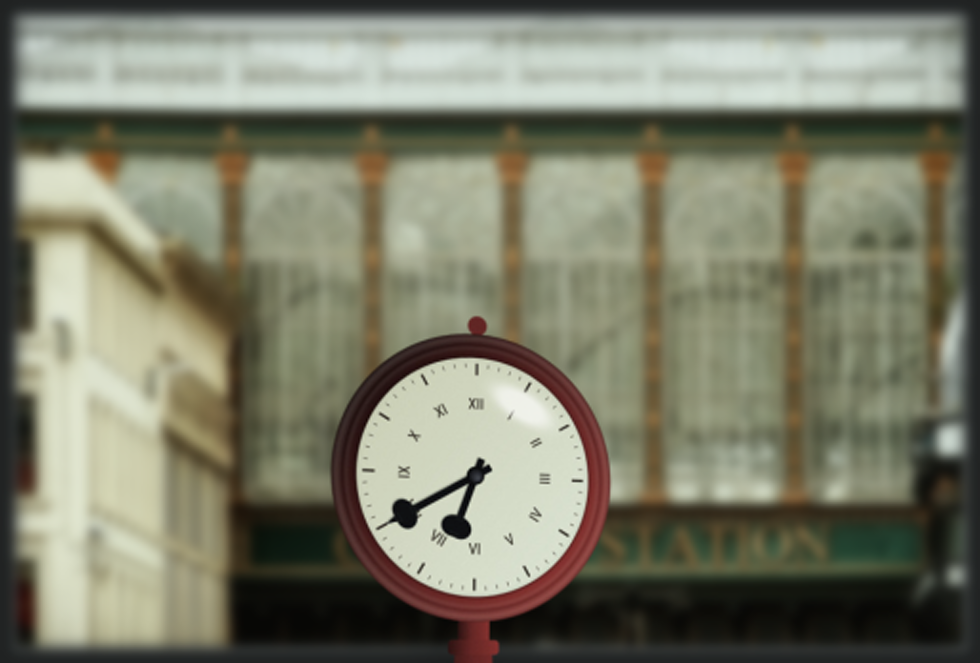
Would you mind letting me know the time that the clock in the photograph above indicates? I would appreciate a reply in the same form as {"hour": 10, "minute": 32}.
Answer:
{"hour": 6, "minute": 40}
